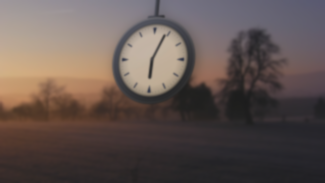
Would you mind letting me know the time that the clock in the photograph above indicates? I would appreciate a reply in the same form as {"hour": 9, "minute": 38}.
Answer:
{"hour": 6, "minute": 4}
